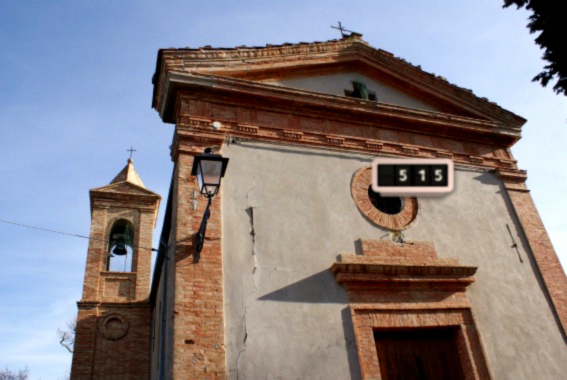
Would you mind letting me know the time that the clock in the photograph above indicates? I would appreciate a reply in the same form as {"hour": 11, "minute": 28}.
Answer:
{"hour": 5, "minute": 15}
